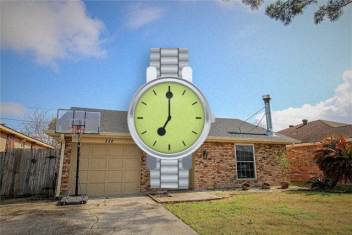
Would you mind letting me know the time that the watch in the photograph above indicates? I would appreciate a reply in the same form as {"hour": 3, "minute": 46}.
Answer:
{"hour": 7, "minute": 0}
